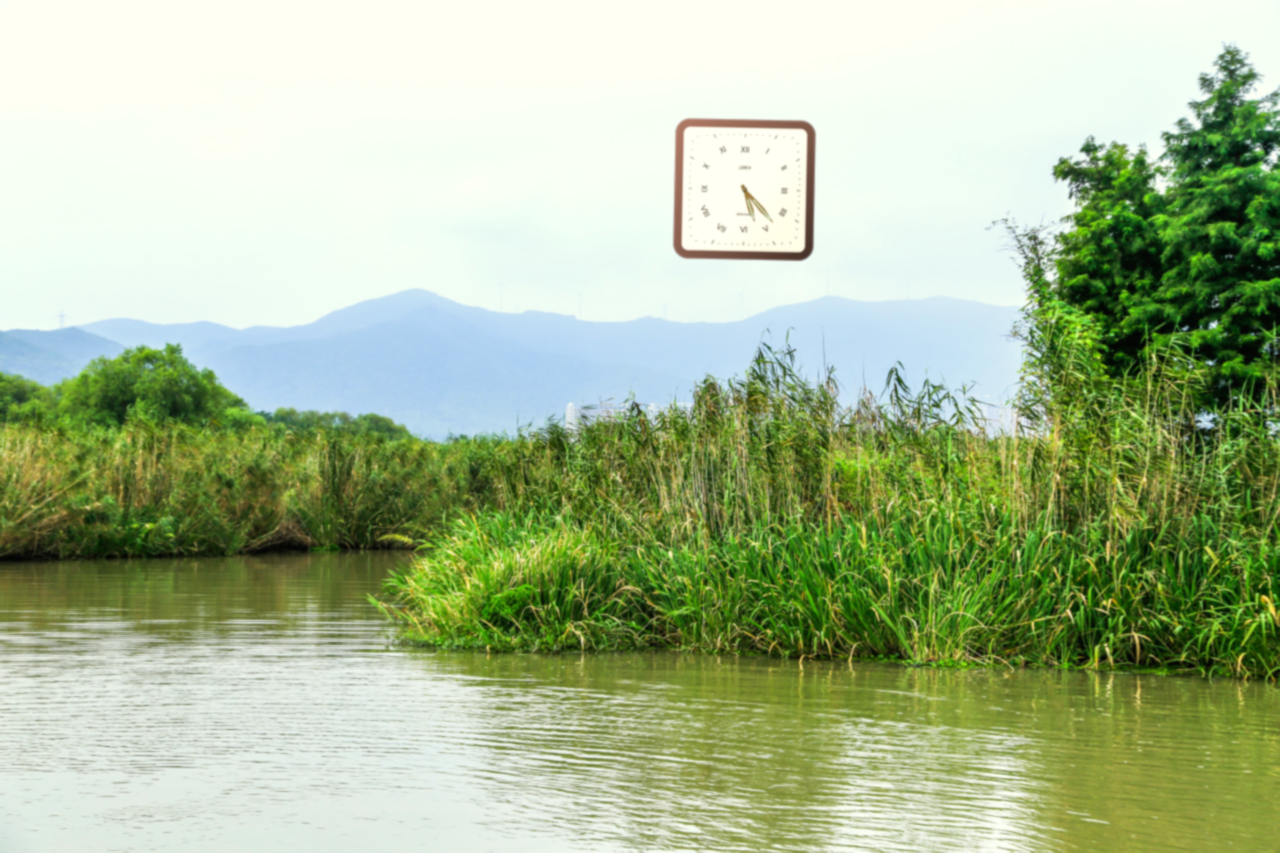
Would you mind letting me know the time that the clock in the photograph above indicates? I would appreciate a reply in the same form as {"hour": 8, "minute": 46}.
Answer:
{"hour": 5, "minute": 23}
